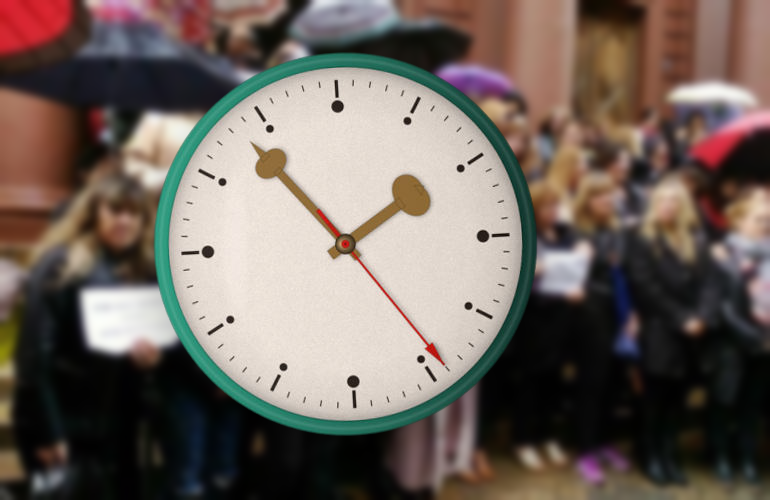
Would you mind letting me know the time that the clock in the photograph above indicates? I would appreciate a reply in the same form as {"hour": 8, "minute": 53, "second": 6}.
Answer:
{"hour": 1, "minute": 53, "second": 24}
